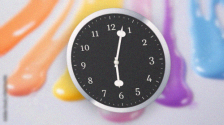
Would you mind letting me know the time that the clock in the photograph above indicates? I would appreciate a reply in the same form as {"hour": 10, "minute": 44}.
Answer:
{"hour": 6, "minute": 3}
